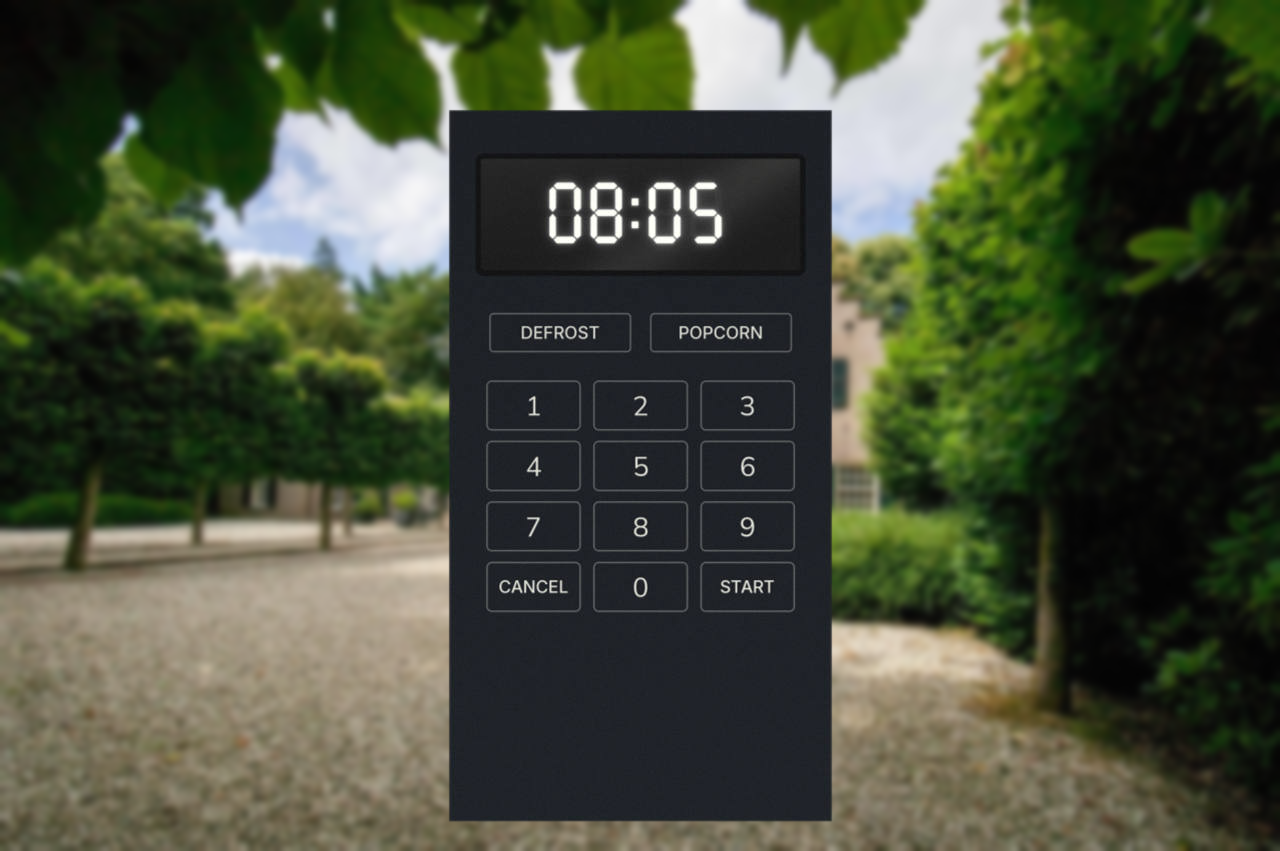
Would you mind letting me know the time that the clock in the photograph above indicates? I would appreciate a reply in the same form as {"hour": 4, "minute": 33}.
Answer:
{"hour": 8, "minute": 5}
